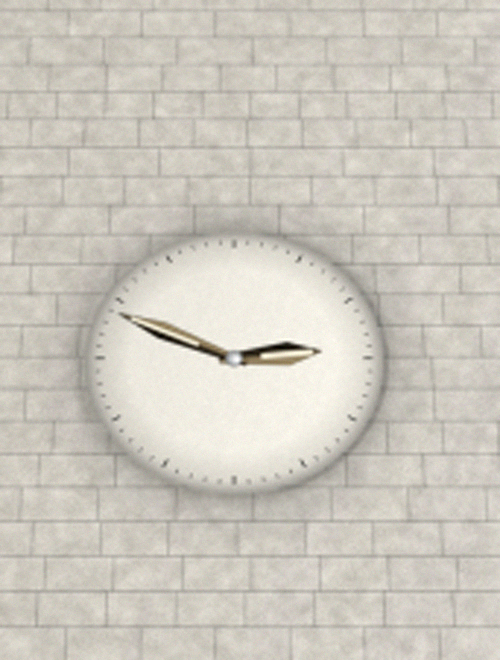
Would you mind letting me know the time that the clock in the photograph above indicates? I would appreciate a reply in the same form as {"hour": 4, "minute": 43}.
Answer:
{"hour": 2, "minute": 49}
